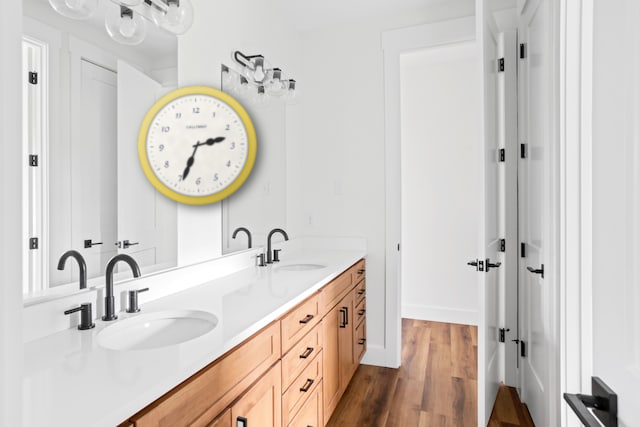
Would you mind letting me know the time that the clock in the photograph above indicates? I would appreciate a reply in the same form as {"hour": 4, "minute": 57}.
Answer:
{"hour": 2, "minute": 34}
